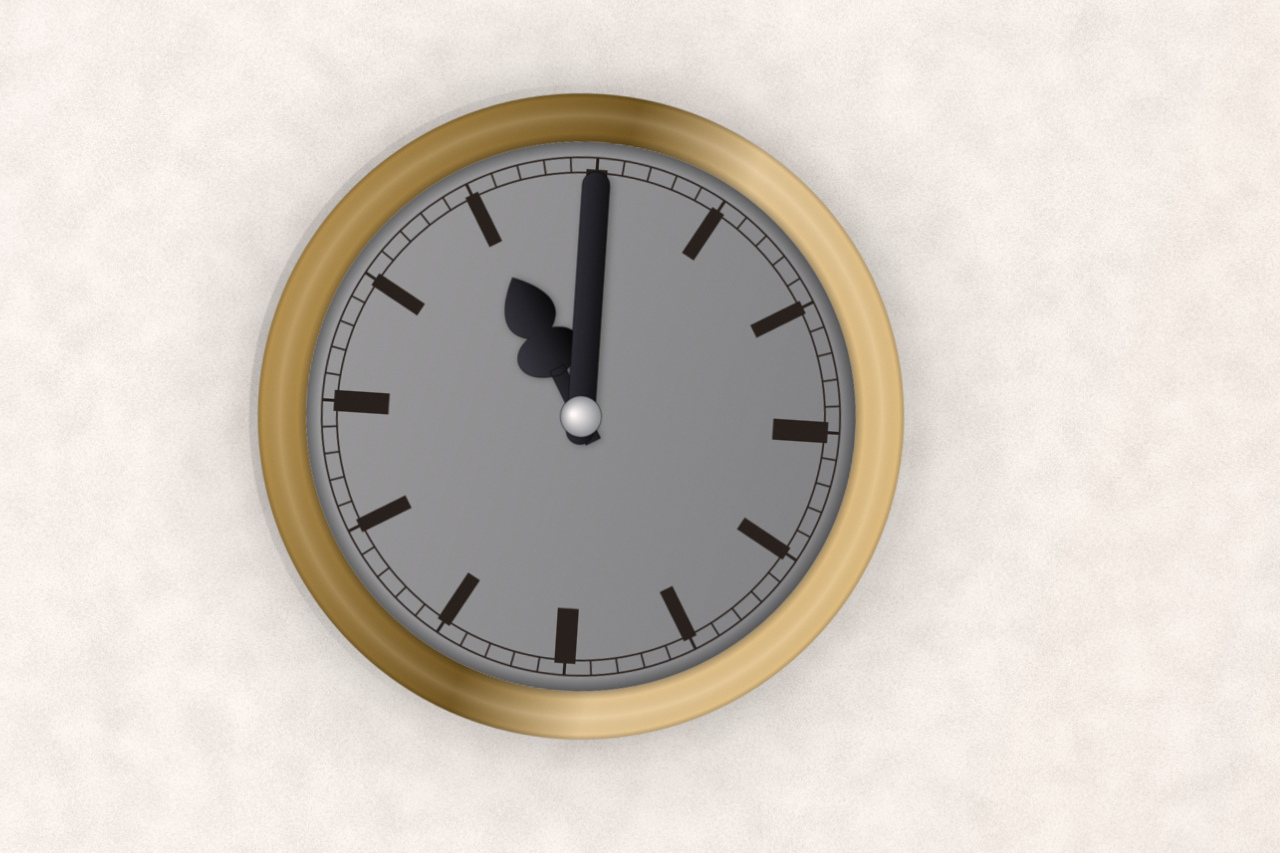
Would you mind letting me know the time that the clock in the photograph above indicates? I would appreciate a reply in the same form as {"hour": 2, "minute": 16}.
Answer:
{"hour": 11, "minute": 0}
